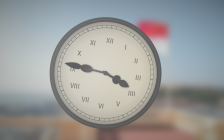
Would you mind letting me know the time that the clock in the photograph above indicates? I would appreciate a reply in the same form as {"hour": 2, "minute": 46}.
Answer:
{"hour": 3, "minute": 46}
